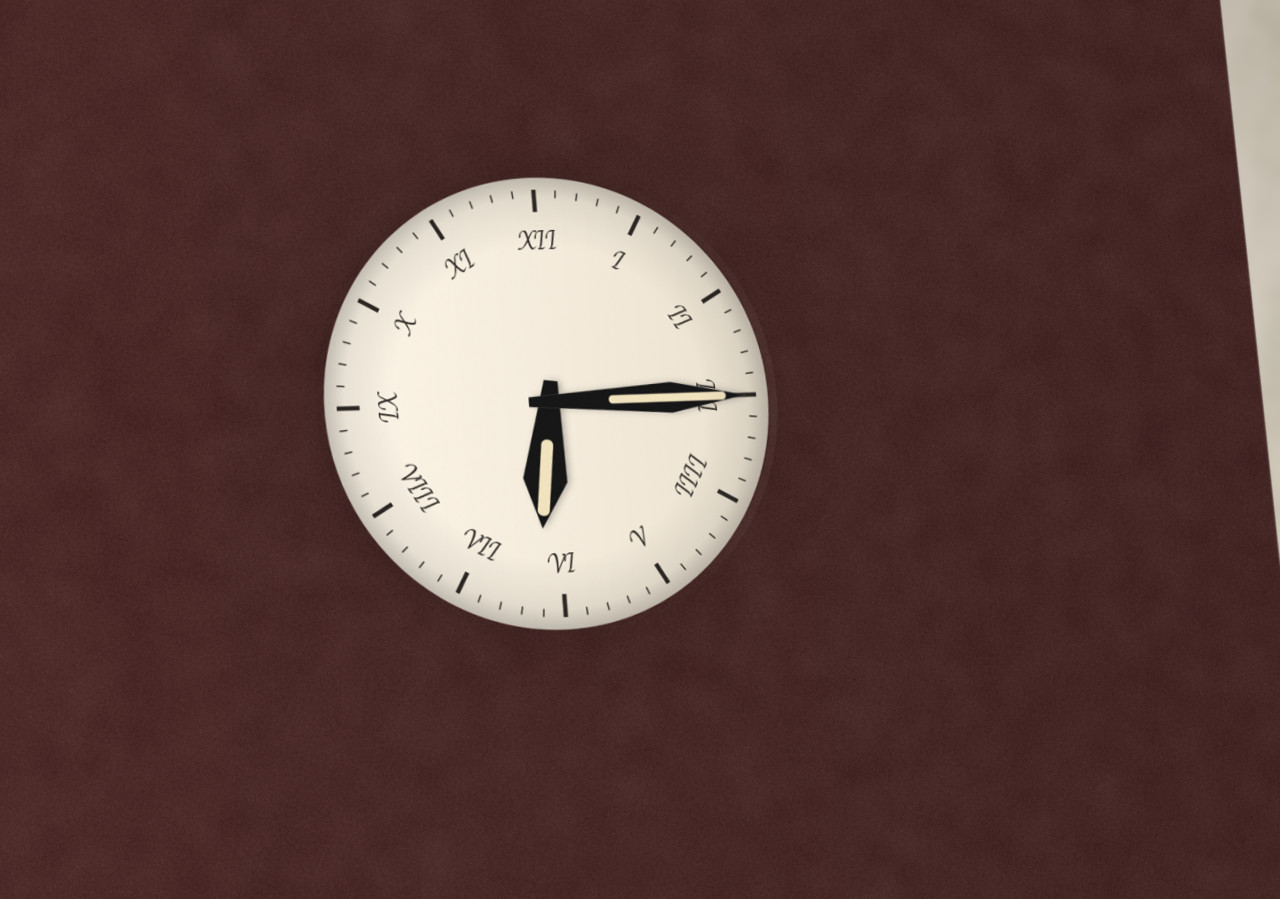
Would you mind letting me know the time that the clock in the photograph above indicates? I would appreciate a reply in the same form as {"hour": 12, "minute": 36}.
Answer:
{"hour": 6, "minute": 15}
